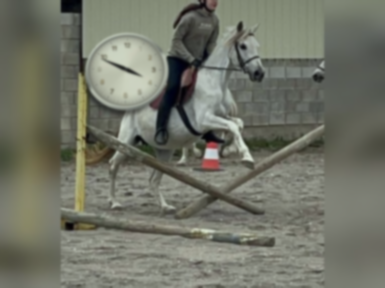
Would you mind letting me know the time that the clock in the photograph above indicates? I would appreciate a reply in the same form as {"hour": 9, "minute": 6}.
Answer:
{"hour": 3, "minute": 49}
